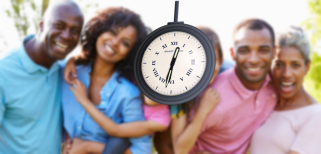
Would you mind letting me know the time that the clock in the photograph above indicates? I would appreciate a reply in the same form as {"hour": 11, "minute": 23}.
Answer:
{"hour": 12, "minute": 32}
